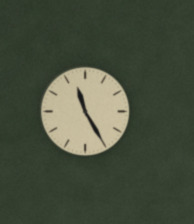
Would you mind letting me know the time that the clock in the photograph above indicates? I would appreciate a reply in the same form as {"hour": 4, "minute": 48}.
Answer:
{"hour": 11, "minute": 25}
